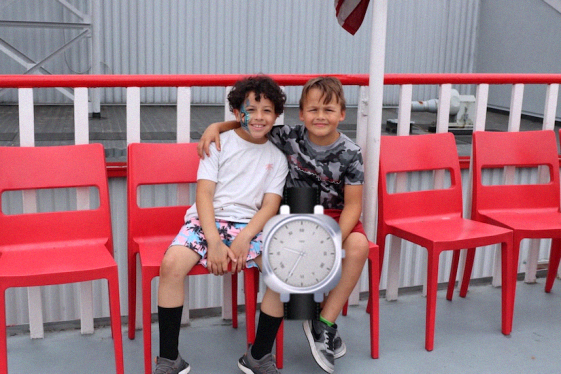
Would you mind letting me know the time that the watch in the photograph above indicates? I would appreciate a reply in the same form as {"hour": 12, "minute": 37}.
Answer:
{"hour": 9, "minute": 35}
